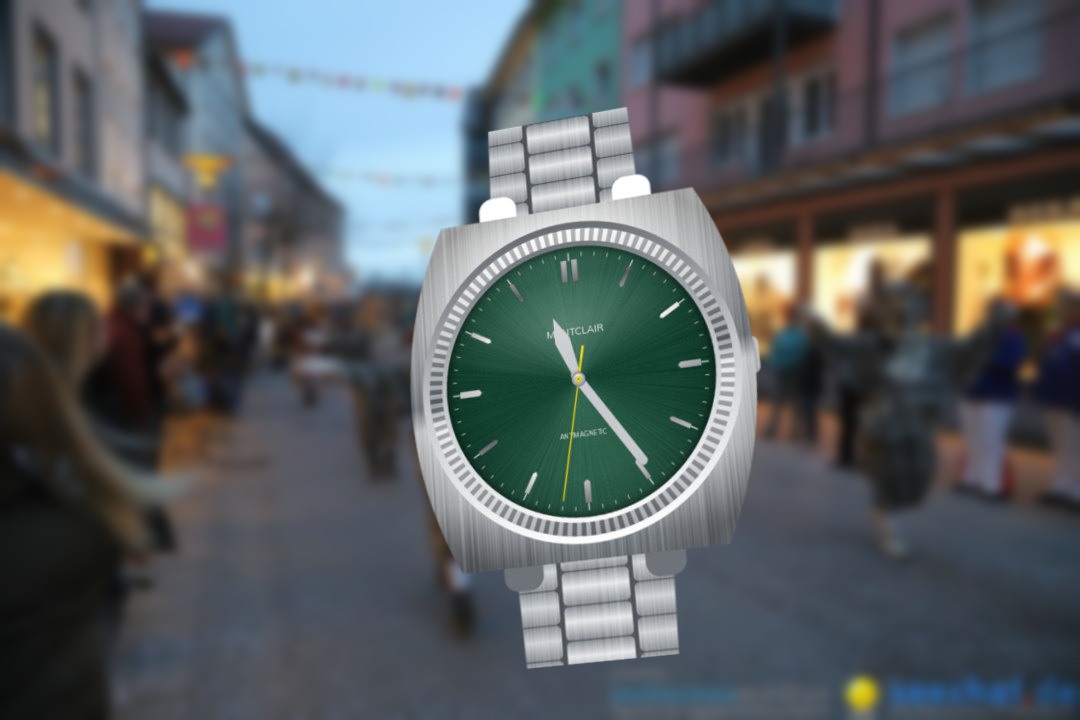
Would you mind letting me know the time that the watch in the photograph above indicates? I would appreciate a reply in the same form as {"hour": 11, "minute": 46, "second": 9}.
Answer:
{"hour": 11, "minute": 24, "second": 32}
